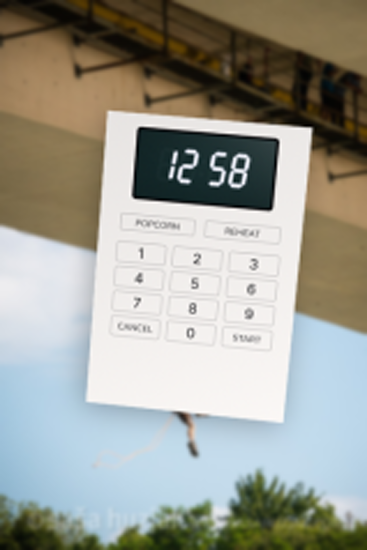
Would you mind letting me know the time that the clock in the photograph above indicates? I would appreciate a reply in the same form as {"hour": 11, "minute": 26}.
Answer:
{"hour": 12, "minute": 58}
